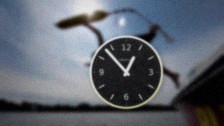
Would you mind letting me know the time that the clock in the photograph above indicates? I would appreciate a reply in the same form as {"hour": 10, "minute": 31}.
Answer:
{"hour": 12, "minute": 53}
